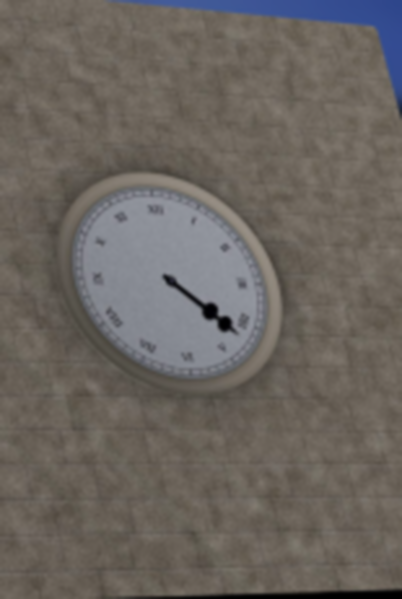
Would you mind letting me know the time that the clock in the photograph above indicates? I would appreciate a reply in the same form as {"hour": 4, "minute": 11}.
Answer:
{"hour": 4, "minute": 22}
